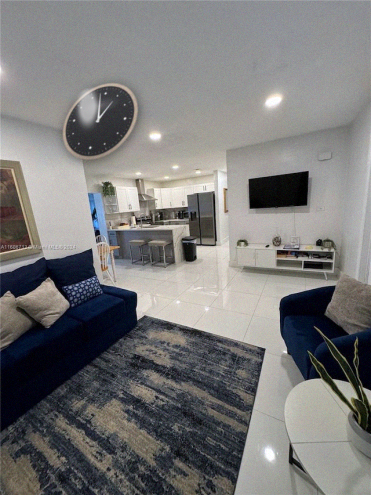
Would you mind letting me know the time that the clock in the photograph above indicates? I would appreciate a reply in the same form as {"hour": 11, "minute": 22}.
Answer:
{"hour": 12, "minute": 58}
